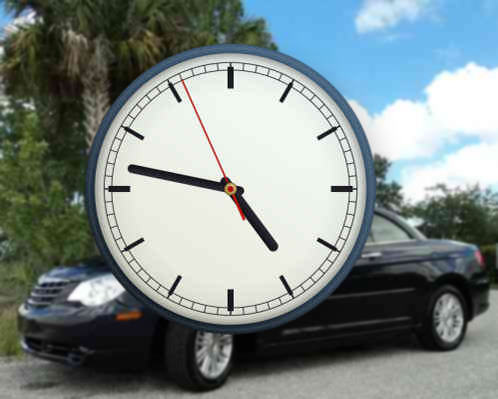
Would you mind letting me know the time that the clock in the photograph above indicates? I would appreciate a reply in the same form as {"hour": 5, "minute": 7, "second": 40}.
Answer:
{"hour": 4, "minute": 46, "second": 56}
